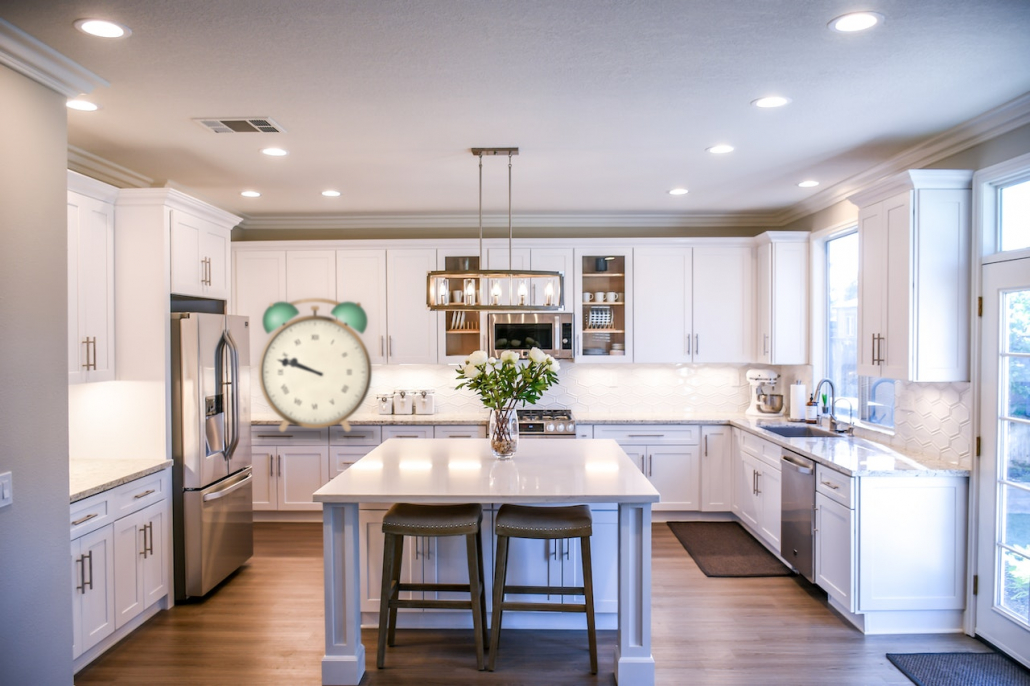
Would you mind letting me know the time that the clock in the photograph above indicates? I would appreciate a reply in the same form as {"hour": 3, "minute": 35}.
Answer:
{"hour": 9, "minute": 48}
